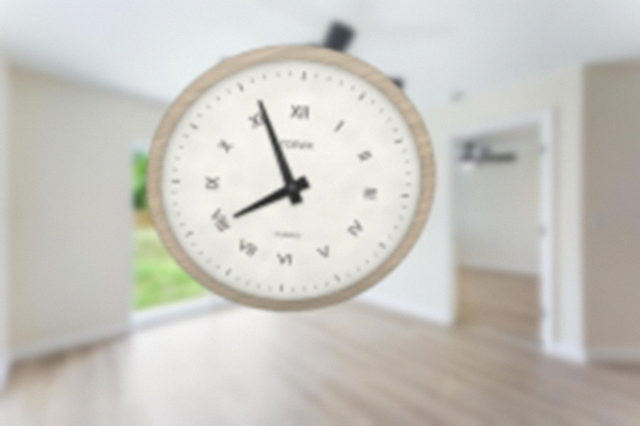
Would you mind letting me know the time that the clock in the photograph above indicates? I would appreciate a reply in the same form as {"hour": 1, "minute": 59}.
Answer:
{"hour": 7, "minute": 56}
